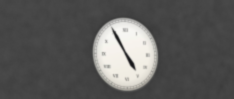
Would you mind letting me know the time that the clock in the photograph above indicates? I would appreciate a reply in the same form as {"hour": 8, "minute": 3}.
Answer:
{"hour": 4, "minute": 55}
